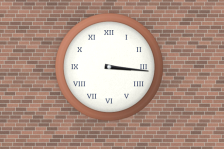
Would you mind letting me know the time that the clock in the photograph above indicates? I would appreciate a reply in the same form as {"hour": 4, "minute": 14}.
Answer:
{"hour": 3, "minute": 16}
